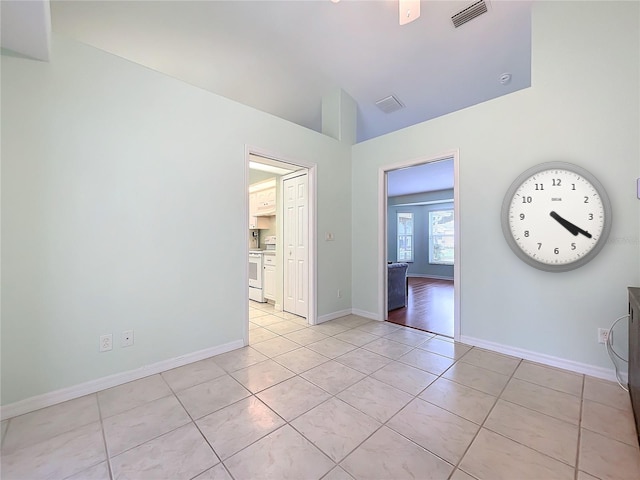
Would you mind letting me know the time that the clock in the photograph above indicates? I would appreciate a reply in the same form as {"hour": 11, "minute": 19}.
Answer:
{"hour": 4, "minute": 20}
